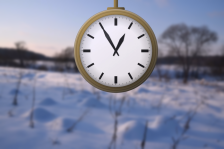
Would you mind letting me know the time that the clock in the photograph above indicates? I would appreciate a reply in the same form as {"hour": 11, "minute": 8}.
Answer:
{"hour": 12, "minute": 55}
